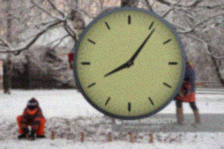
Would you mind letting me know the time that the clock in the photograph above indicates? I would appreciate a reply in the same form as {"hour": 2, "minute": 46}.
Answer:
{"hour": 8, "minute": 6}
